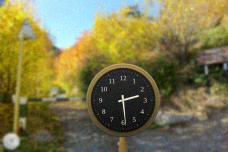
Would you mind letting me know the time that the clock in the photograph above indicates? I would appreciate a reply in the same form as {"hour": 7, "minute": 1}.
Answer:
{"hour": 2, "minute": 29}
